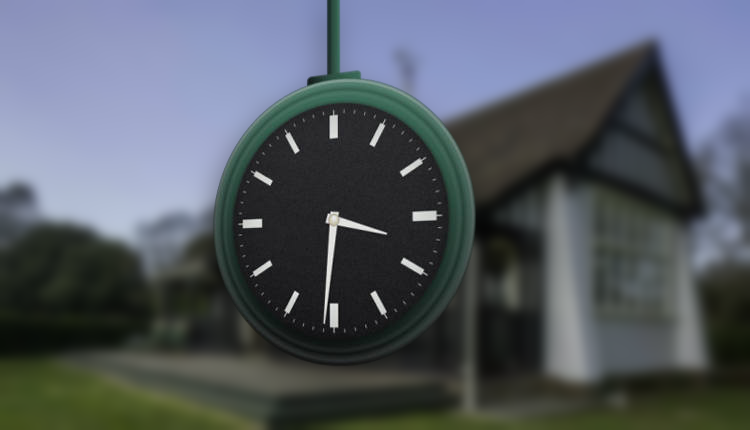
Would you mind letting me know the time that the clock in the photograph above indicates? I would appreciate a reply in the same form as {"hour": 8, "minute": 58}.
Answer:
{"hour": 3, "minute": 31}
